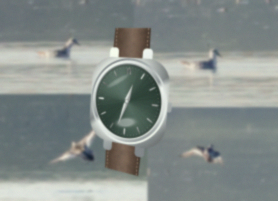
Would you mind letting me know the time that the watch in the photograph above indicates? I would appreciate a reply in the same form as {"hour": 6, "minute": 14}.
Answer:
{"hour": 12, "minute": 33}
